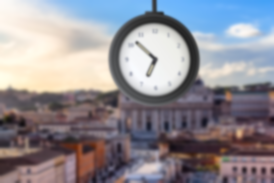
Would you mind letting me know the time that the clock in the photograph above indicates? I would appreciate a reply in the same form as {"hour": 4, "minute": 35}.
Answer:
{"hour": 6, "minute": 52}
